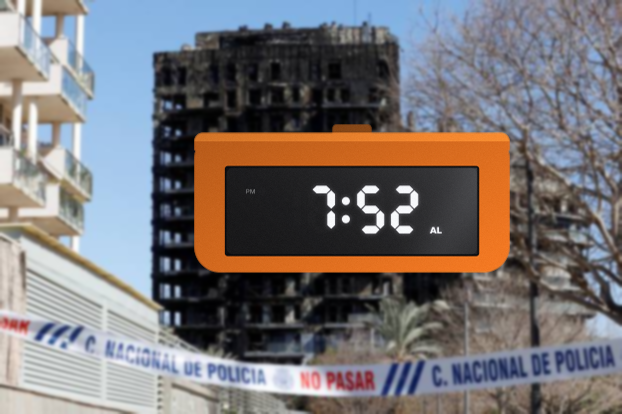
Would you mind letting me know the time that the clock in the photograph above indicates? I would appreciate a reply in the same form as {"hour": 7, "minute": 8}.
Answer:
{"hour": 7, "minute": 52}
